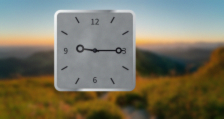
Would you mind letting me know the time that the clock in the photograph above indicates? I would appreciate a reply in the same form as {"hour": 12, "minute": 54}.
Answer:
{"hour": 9, "minute": 15}
